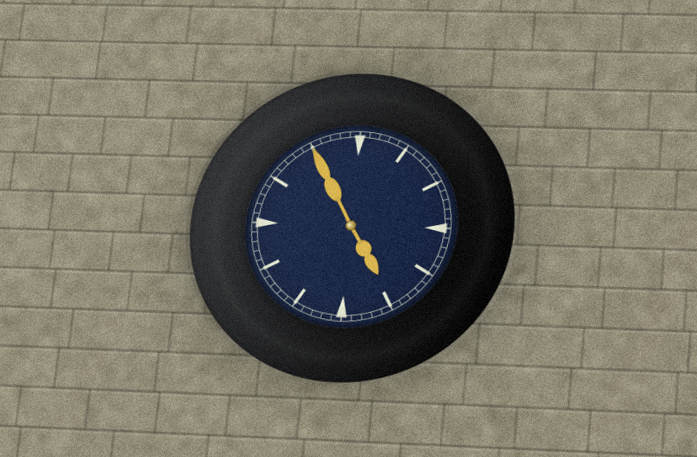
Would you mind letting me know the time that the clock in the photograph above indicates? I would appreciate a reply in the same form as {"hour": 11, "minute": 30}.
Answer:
{"hour": 4, "minute": 55}
